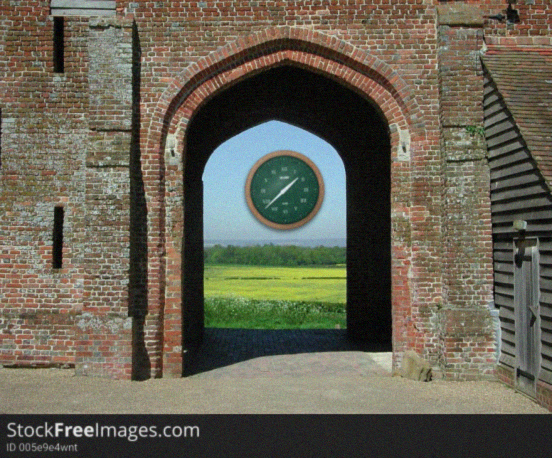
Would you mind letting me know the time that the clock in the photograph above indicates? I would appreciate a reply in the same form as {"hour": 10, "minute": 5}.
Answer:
{"hour": 1, "minute": 38}
